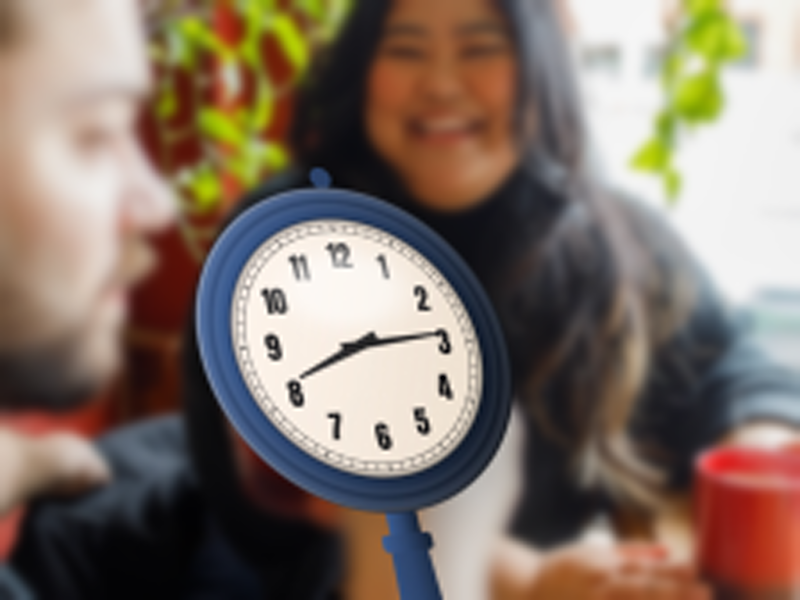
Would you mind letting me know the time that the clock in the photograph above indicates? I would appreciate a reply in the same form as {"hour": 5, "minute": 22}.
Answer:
{"hour": 8, "minute": 14}
